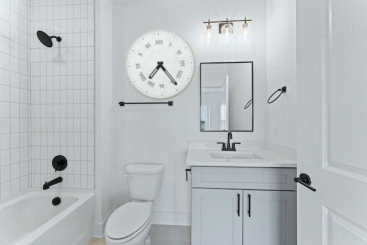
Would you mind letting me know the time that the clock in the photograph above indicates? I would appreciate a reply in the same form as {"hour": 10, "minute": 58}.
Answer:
{"hour": 7, "minute": 24}
